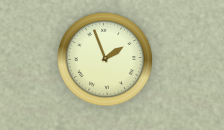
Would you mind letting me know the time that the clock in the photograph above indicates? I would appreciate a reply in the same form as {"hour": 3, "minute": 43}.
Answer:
{"hour": 1, "minute": 57}
